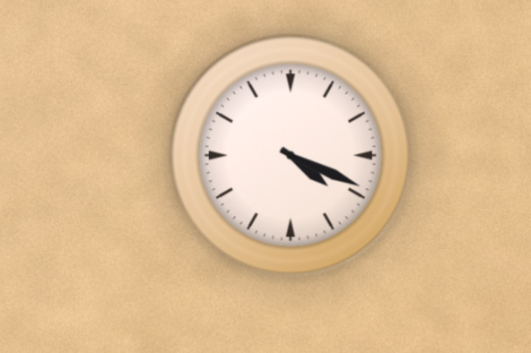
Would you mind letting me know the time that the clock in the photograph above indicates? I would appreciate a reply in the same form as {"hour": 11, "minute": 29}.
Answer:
{"hour": 4, "minute": 19}
